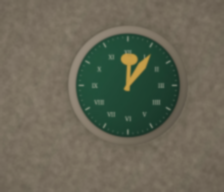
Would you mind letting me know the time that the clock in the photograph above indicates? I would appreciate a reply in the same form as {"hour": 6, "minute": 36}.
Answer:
{"hour": 12, "minute": 6}
